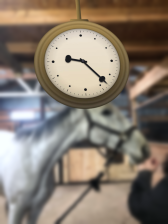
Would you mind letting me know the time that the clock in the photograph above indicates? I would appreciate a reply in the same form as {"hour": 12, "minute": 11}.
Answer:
{"hour": 9, "minute": 23}
